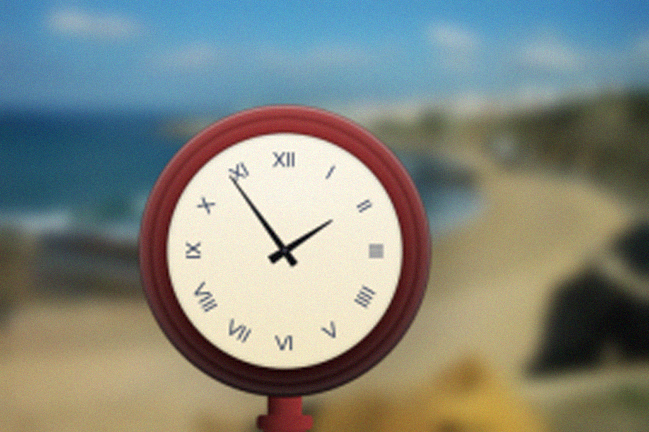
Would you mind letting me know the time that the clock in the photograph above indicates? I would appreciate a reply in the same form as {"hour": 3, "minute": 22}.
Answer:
{"hour": 1, "minute": 54}
